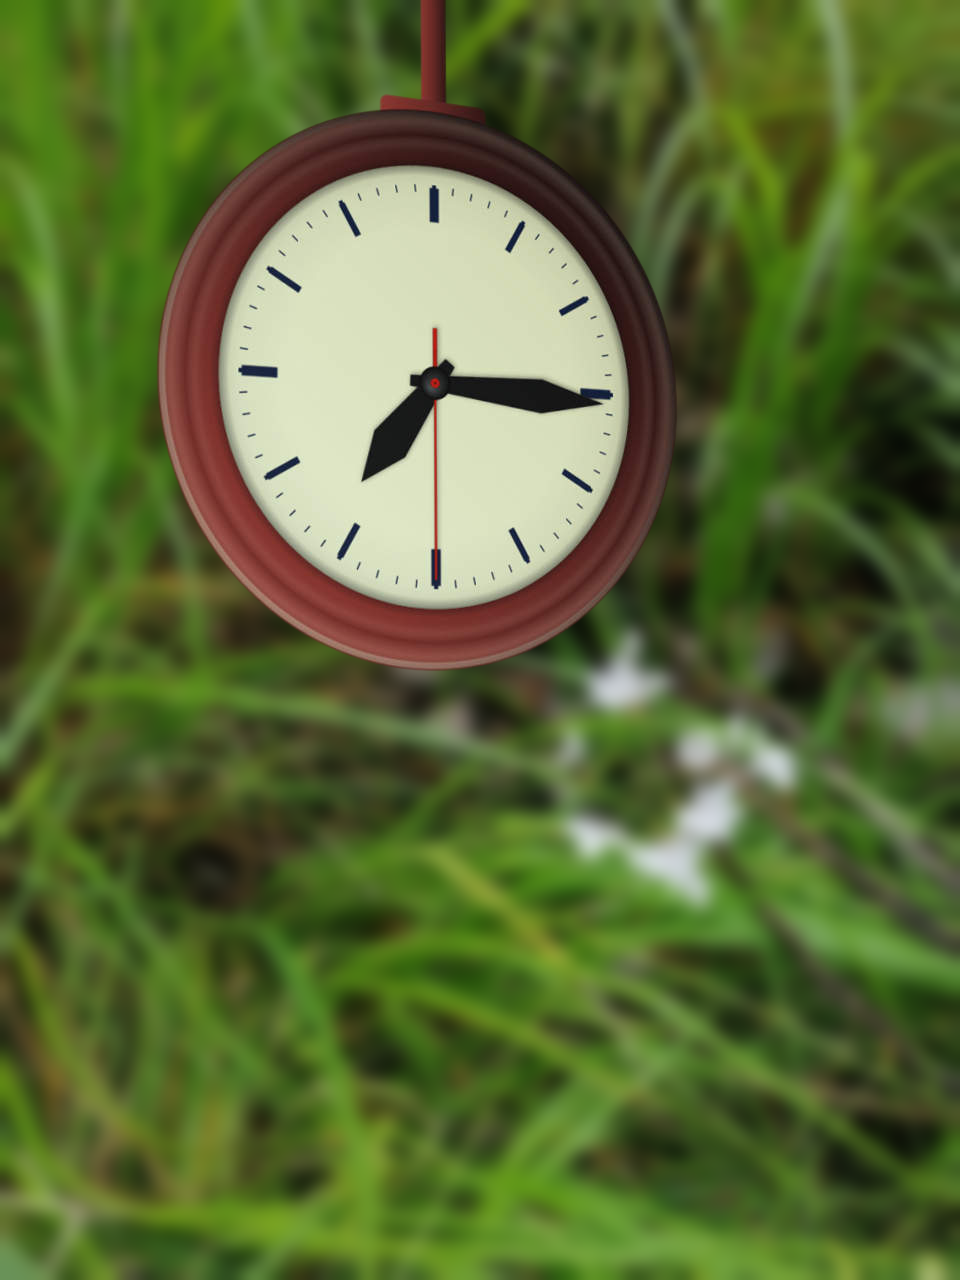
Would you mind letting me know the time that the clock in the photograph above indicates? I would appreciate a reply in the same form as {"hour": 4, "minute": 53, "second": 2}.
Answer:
{"hour": 7, "minute": 15, "second": 30}
